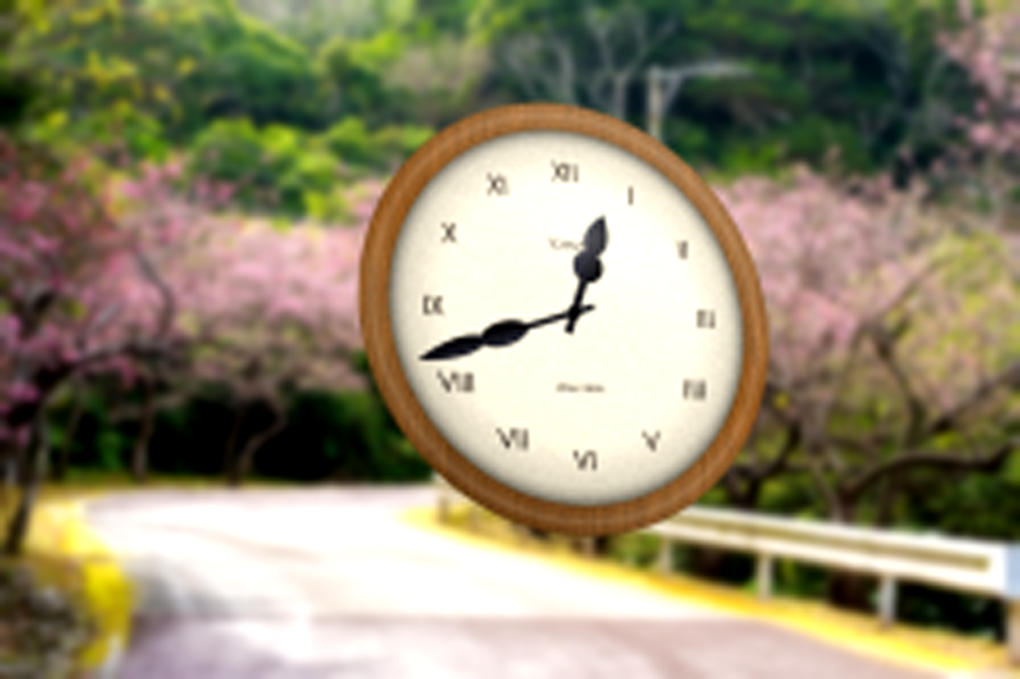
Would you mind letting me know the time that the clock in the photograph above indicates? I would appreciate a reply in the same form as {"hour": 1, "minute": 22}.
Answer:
{"hour": 12, "minute": 42}
